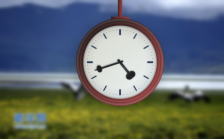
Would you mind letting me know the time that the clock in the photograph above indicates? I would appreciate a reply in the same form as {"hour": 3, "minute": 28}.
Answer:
{"hour": 4, "minute": 42}
